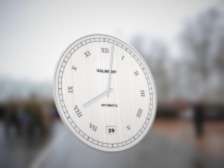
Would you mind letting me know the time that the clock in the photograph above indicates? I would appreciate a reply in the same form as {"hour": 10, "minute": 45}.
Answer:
{"hour": 8, "minute": 2}
